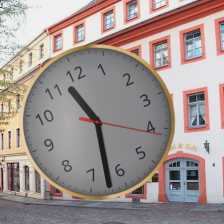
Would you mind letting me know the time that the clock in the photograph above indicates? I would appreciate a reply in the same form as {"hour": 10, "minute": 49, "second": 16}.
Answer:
{"hour": 11, "minute": 32, "second": 21}
